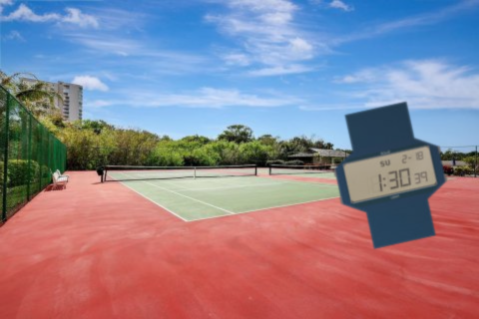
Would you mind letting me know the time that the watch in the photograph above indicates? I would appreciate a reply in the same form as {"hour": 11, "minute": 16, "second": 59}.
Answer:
{"hour": 1, "minute": 30, "second": 39}
